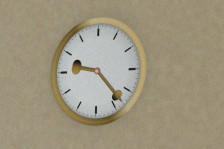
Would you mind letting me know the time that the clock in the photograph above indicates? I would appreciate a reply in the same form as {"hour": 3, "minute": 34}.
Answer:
{"hour": 9, "minute": 23}
